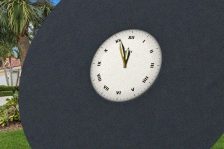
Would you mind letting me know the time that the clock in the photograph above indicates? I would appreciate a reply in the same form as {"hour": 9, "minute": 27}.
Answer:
{"hour": 11, "minute": 56}
